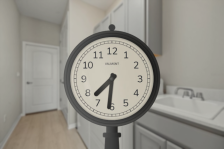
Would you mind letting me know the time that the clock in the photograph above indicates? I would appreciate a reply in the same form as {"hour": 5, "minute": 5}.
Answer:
{"hour": 7, "minute": 31}
